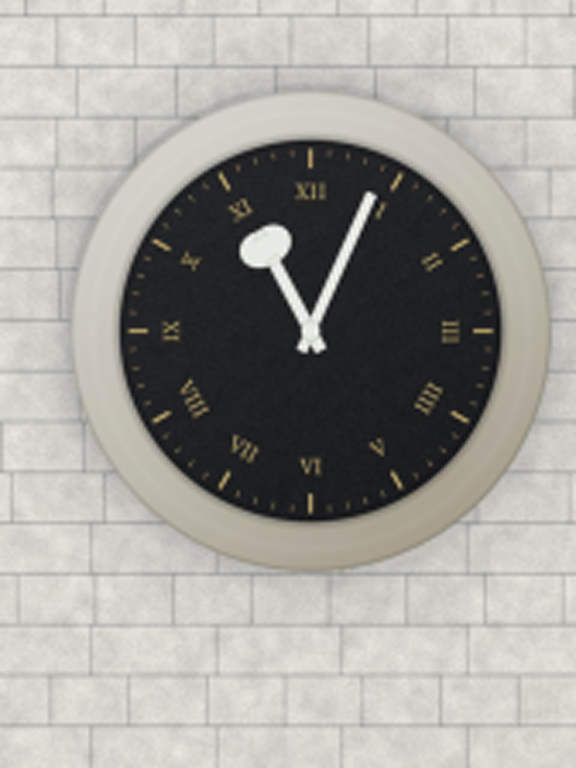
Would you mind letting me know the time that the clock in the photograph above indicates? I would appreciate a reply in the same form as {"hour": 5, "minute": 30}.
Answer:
{"hour": 11, "minute": 4}
